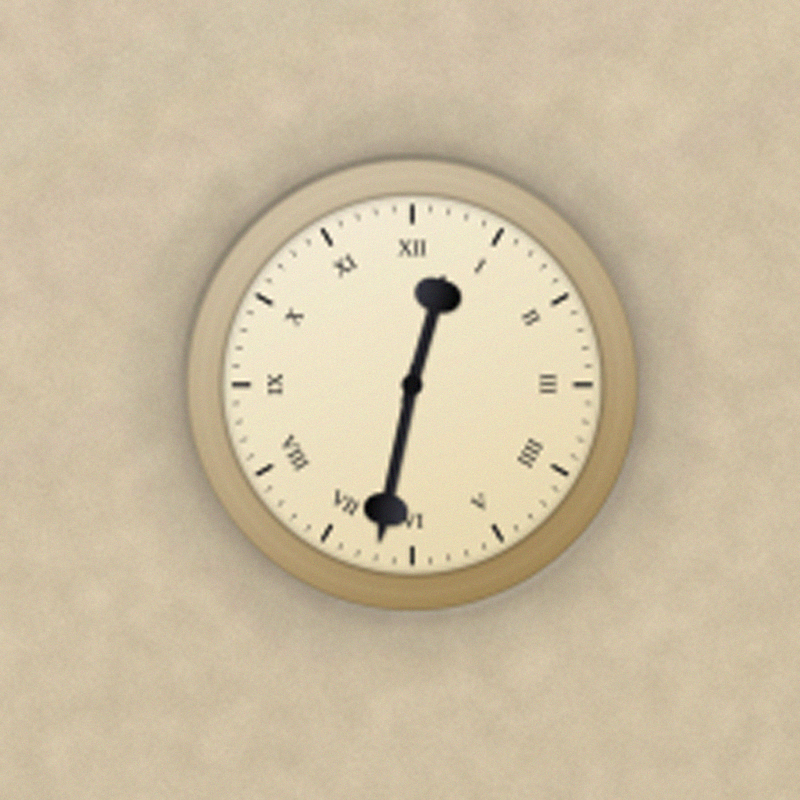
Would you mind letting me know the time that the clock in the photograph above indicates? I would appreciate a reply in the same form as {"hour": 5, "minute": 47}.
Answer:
{"hour": 12, "minute": 32}
